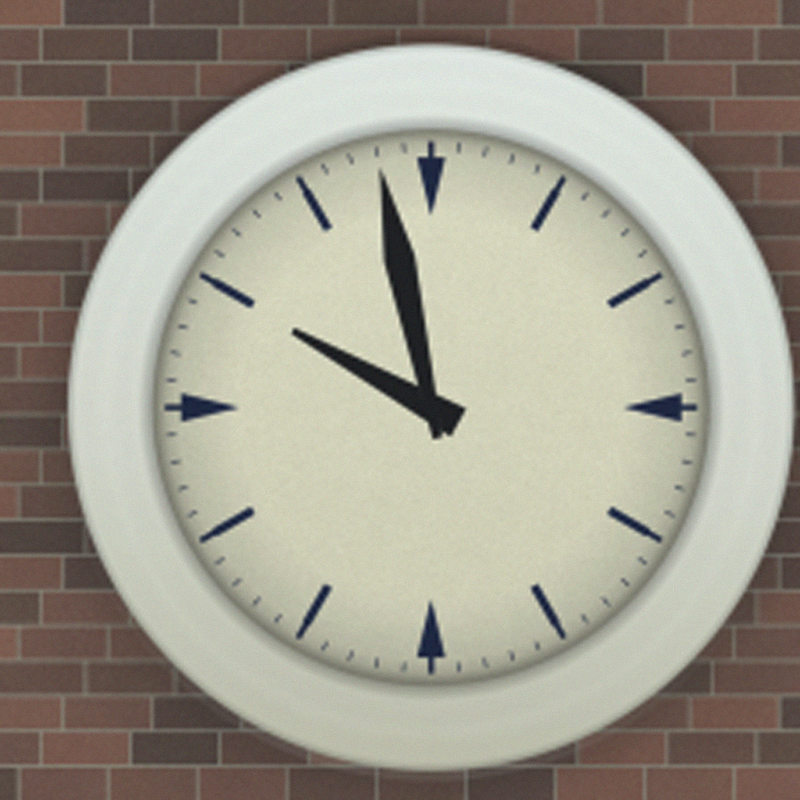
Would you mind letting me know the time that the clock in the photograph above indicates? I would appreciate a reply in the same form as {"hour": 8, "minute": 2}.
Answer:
{"hour": 9, "minute": 58}
